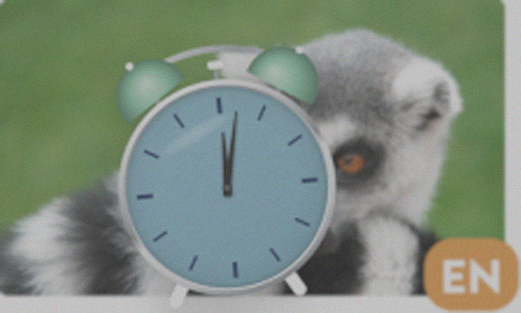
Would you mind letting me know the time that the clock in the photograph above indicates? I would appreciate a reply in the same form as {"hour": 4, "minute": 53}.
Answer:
{"hour": 12, "minute": 2}
